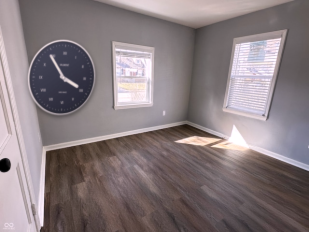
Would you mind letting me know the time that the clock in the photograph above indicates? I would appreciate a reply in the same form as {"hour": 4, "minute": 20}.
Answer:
{"hour": 3, "minute": 54}
